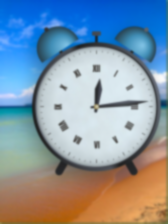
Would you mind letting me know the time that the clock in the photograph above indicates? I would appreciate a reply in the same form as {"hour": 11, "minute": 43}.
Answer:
{"hour": 12, "minute": 14}
